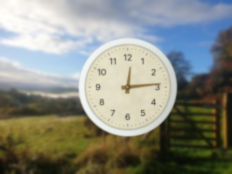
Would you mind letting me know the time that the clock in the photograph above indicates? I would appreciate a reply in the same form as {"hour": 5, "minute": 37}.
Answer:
{"hour": 12, "minute": 14}
